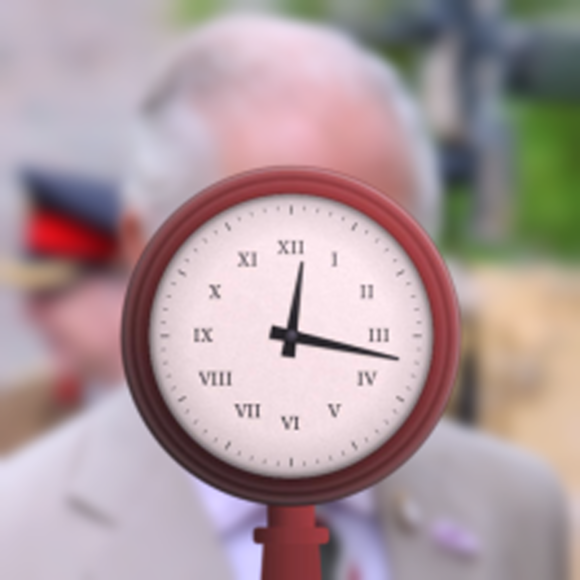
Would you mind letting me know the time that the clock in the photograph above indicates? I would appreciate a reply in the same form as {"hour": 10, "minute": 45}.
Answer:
{"hour": 12, "minute": 17}
